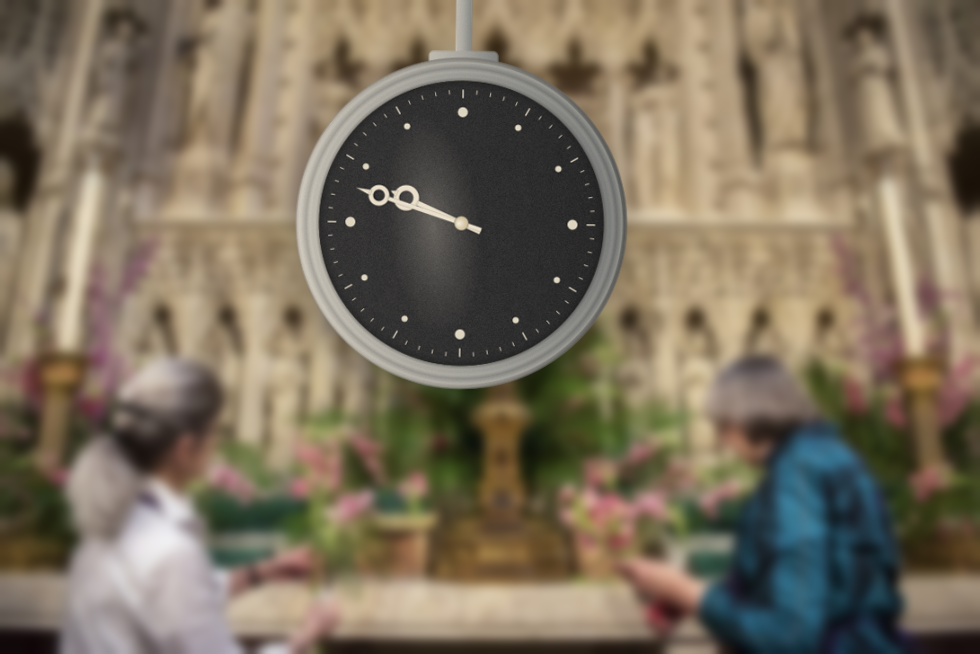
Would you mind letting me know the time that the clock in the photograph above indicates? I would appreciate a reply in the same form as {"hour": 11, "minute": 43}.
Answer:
{"hour": 9, "minute": 48}
